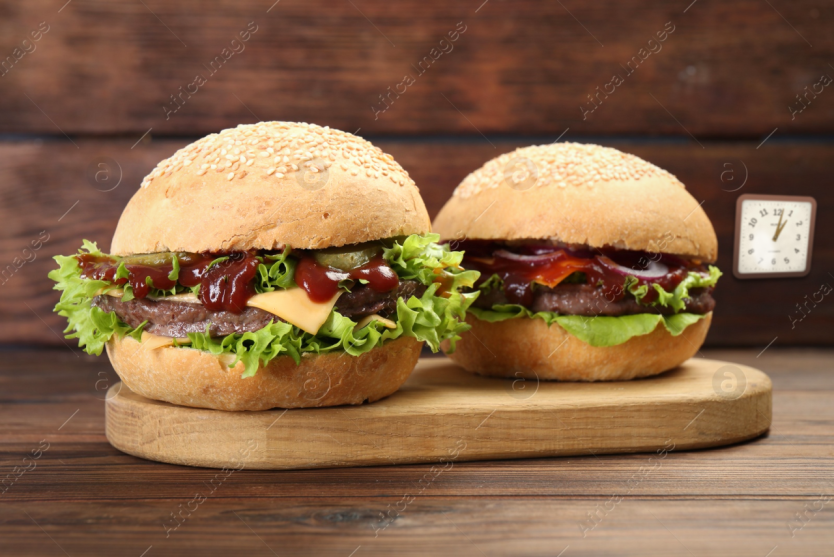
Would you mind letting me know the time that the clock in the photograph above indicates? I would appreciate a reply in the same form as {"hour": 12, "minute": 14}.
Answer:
{"hour": 1, "minute": 2}
